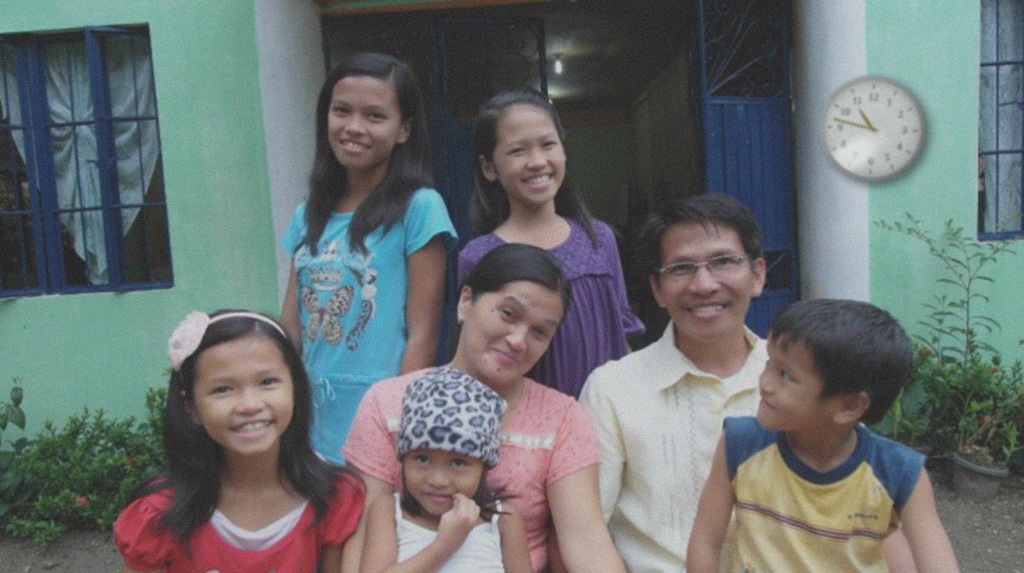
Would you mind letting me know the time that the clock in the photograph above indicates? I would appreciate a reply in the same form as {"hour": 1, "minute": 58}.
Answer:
{"hour": 10, "minute": 47}
